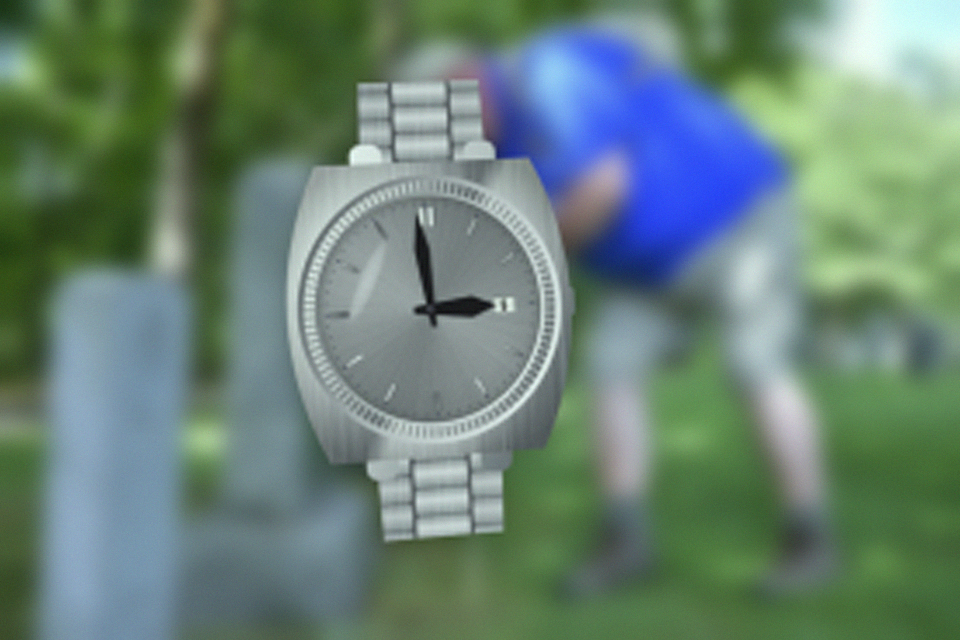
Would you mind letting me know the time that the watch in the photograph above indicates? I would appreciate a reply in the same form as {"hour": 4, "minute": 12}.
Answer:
{"hour": 2, "minute": 59}
